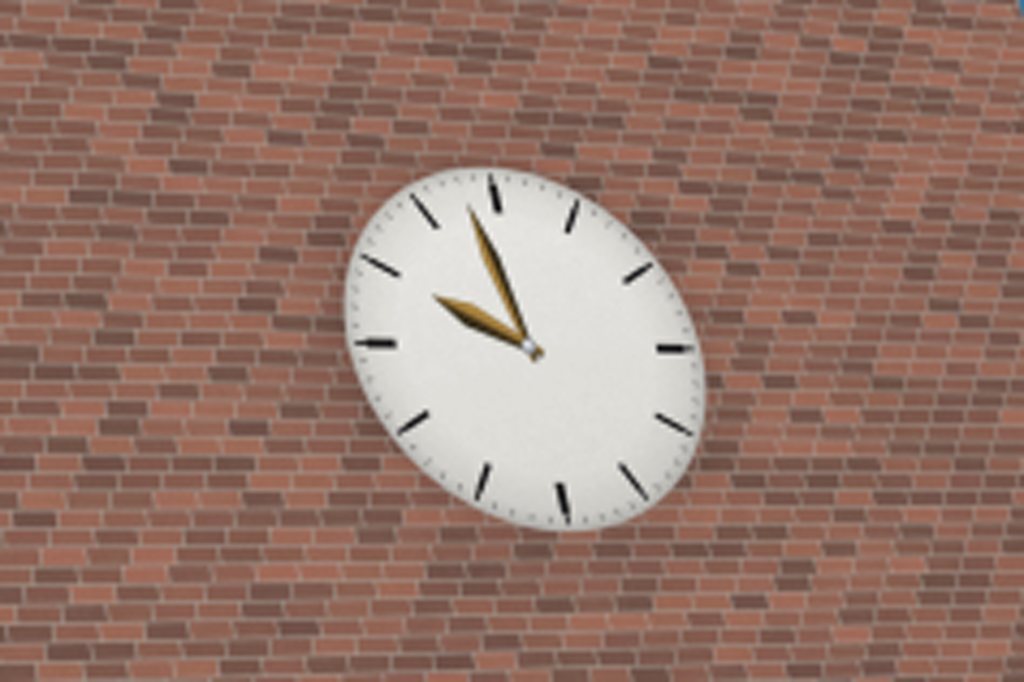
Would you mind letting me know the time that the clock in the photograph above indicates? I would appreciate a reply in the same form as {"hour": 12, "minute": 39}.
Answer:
{"hour": 9, "minute": 58}
